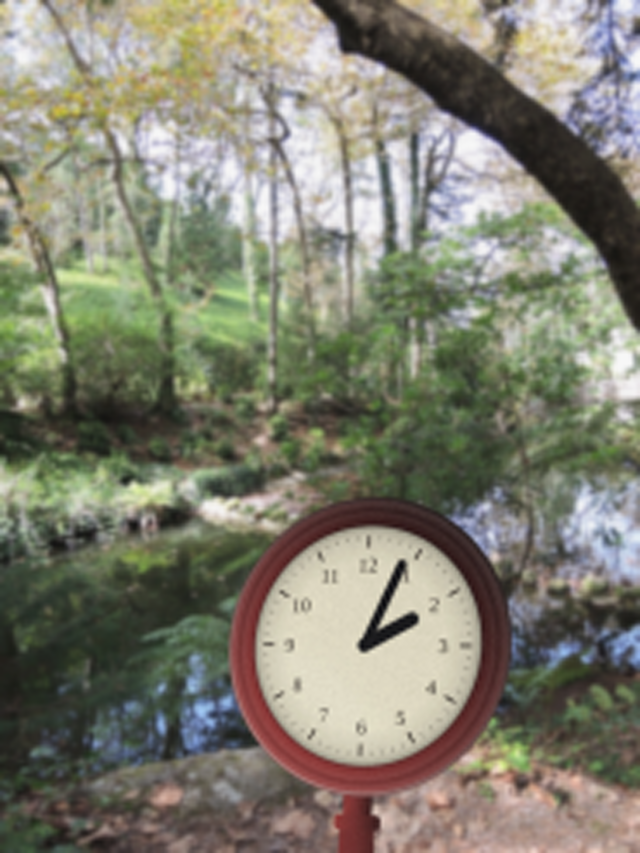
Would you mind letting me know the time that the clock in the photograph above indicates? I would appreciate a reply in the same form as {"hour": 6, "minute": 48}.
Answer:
{"hour": 2, "minute": 4}
